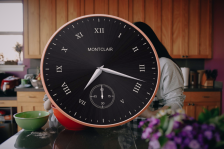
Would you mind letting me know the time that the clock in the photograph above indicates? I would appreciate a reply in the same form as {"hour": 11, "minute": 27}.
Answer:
{"hour": 7, "minute": 18}
